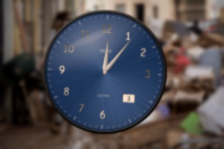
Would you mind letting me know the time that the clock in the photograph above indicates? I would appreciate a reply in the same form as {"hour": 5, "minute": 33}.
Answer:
{"hour": 12, "minute": 6}
